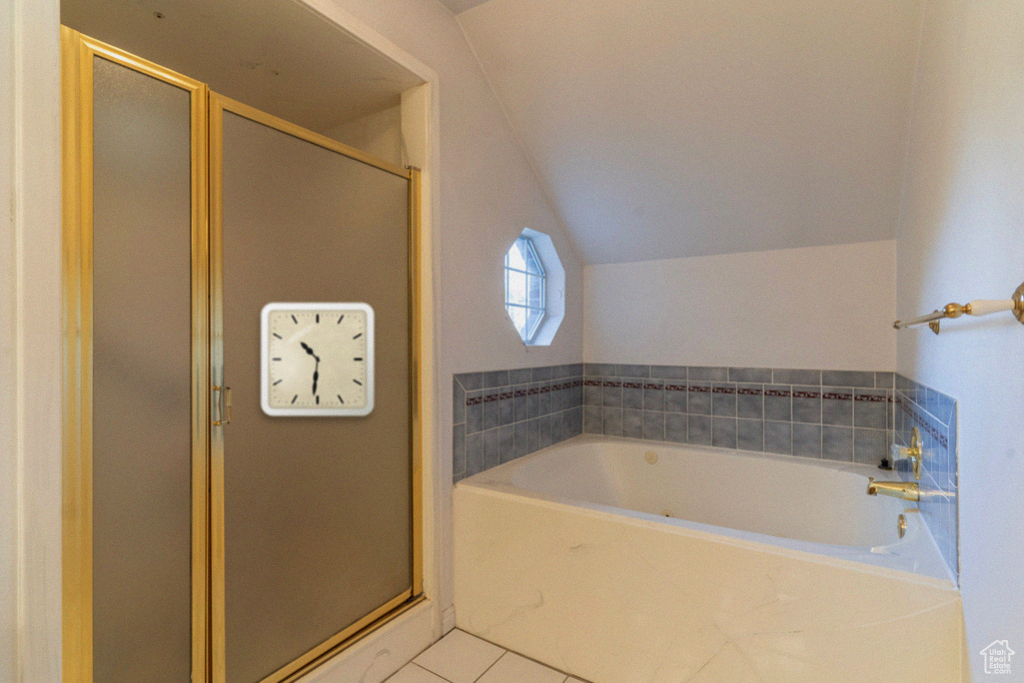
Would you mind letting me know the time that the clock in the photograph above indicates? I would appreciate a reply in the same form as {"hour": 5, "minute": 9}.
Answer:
{"hour": 10, "minute": 31}
